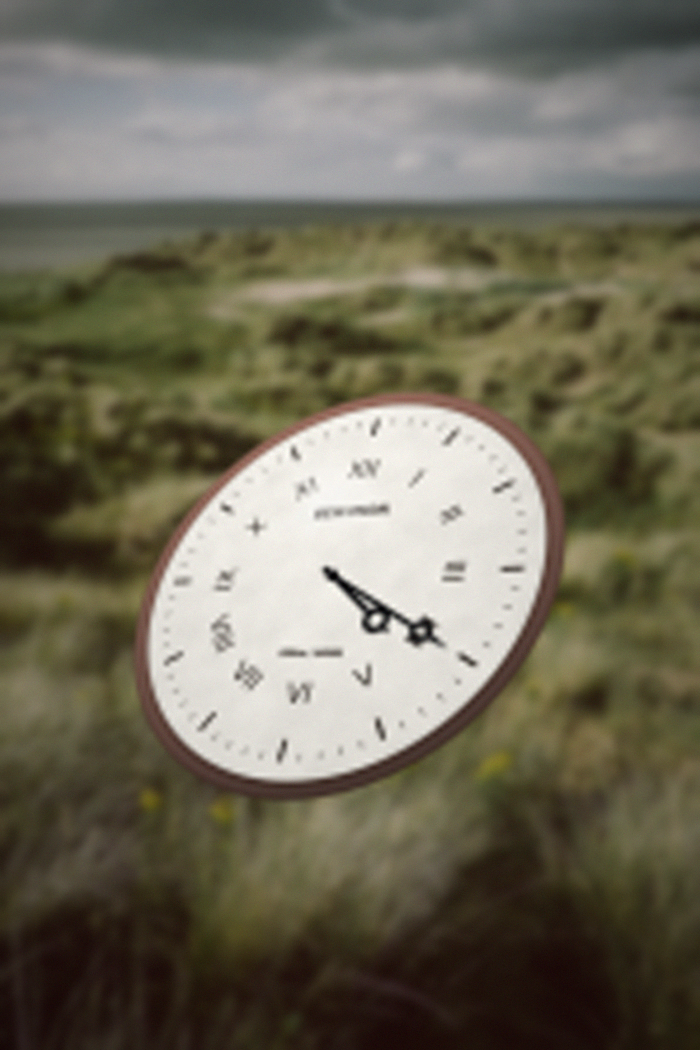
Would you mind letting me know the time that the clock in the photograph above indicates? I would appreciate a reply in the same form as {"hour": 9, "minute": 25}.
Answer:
{"hour": 4, "minute": 20}
